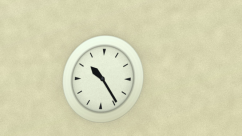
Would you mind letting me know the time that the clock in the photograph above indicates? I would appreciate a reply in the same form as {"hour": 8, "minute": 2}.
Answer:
{"hour": 10, "minute": 24}
